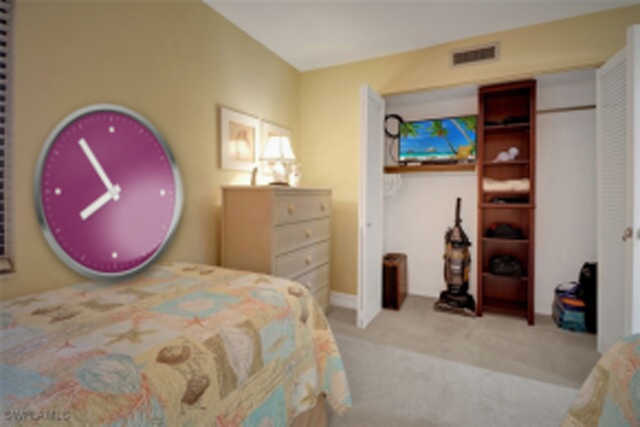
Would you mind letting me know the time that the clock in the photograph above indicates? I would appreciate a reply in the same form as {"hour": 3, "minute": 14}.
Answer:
{"hour": 7, "minute": 54}
